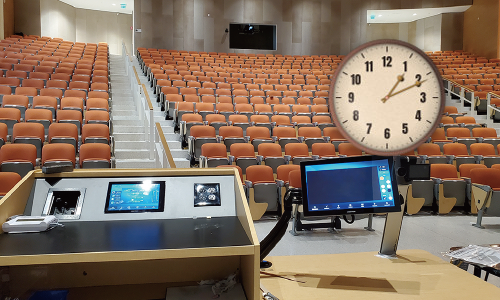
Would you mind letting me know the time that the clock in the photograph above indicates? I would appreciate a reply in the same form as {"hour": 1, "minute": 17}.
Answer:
{"hour": 1, "minute": 11}
